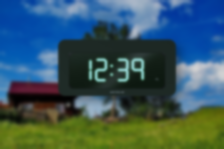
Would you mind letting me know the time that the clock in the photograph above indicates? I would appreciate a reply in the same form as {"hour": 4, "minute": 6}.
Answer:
{"hour": 12, "minute": 39}
